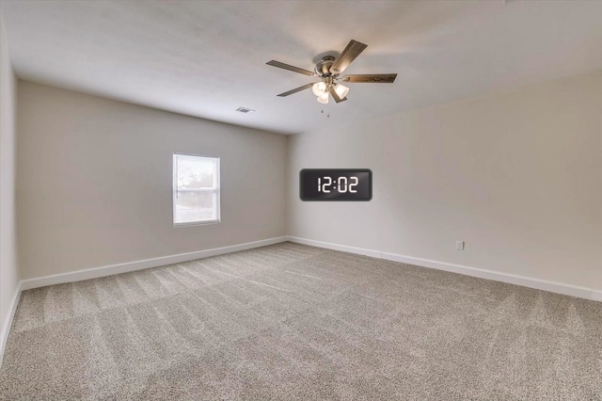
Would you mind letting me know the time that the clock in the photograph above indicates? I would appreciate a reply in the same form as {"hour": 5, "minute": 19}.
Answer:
{"hour": 12, "minute": 2}
